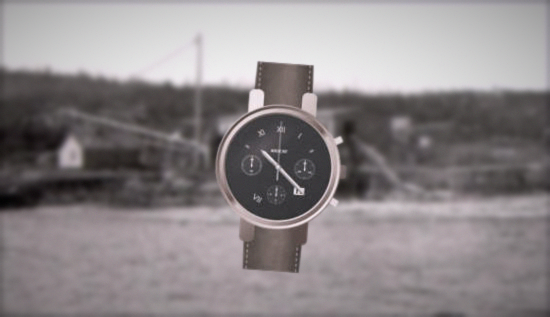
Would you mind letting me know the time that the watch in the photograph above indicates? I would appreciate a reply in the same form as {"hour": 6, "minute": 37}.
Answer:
{"hour": 10, "minute": 22}
